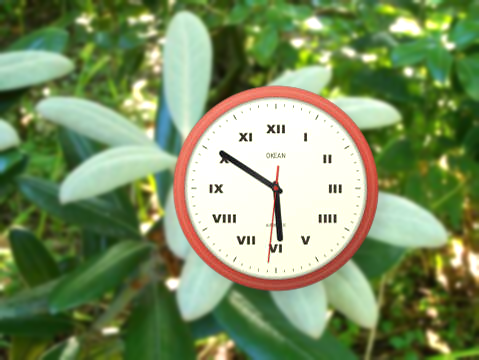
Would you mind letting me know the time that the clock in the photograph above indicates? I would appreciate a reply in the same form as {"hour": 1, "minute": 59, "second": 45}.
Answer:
{"hour": 5, "minute": 50, "second": 31}
